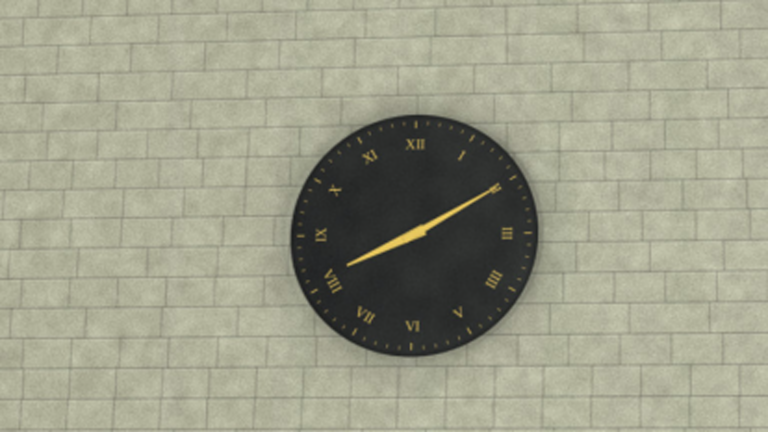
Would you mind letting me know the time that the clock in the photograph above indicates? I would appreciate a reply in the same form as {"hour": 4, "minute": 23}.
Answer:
{"hour": 8, "minute": 10}
